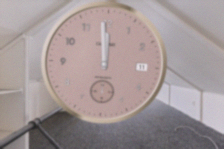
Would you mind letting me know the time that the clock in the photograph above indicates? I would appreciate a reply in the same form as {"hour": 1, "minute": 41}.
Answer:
{"hour": 11, "minute": 59}
